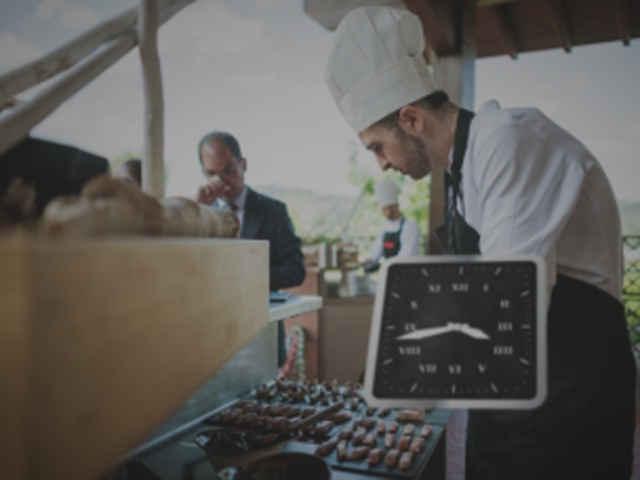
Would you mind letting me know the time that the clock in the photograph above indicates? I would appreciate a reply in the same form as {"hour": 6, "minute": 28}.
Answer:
{"hour": 3, "minute": 43}
